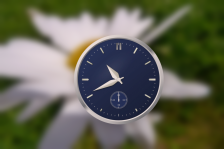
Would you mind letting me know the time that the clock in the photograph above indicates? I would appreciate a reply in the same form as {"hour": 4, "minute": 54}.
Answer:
{"hour": 10, "minute": 41}
